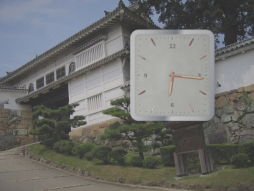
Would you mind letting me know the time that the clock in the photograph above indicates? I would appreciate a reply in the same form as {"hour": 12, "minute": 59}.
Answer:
{"hour": 6, "minute": 16}
